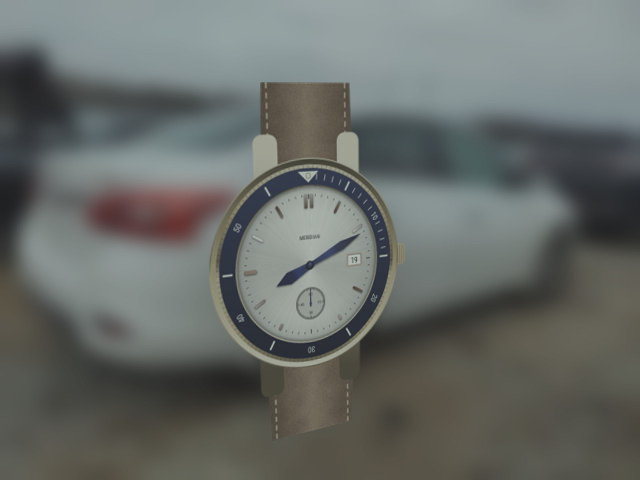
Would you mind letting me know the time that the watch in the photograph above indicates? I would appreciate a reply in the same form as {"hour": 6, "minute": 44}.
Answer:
{"hour": 8, "minute": 11}
